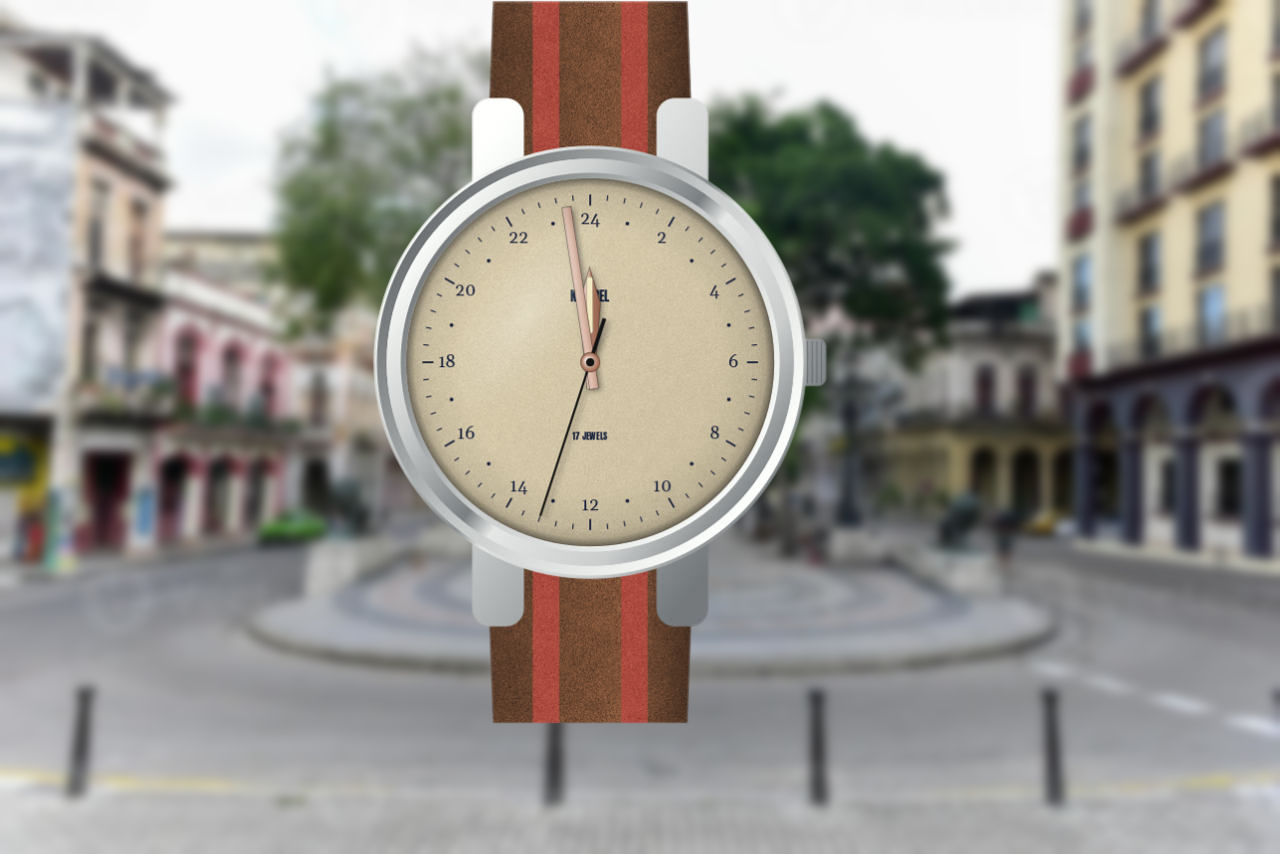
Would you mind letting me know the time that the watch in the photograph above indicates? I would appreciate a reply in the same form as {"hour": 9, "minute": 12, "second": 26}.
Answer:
{"hour": 23, "minute": 58, "second": 33}
